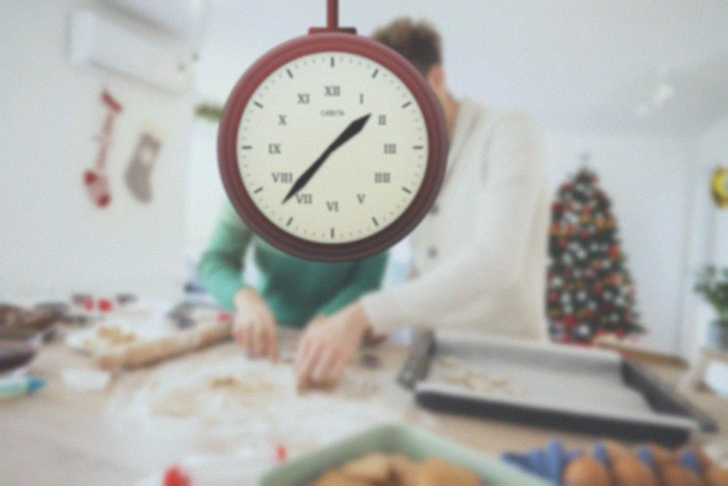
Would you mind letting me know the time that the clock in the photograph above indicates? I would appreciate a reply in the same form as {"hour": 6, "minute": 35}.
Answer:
{"hour": 1, "minute": 37}
